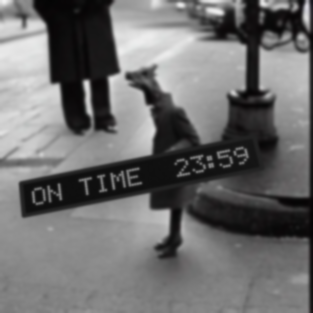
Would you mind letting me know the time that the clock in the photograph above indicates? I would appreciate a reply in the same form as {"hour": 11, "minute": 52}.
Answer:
{"hour": 23, "minute": 59}
